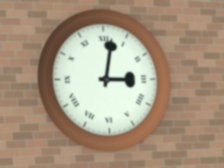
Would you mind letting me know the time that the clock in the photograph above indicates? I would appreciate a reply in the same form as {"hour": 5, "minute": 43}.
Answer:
{"hour": 3, "minute": 2}
